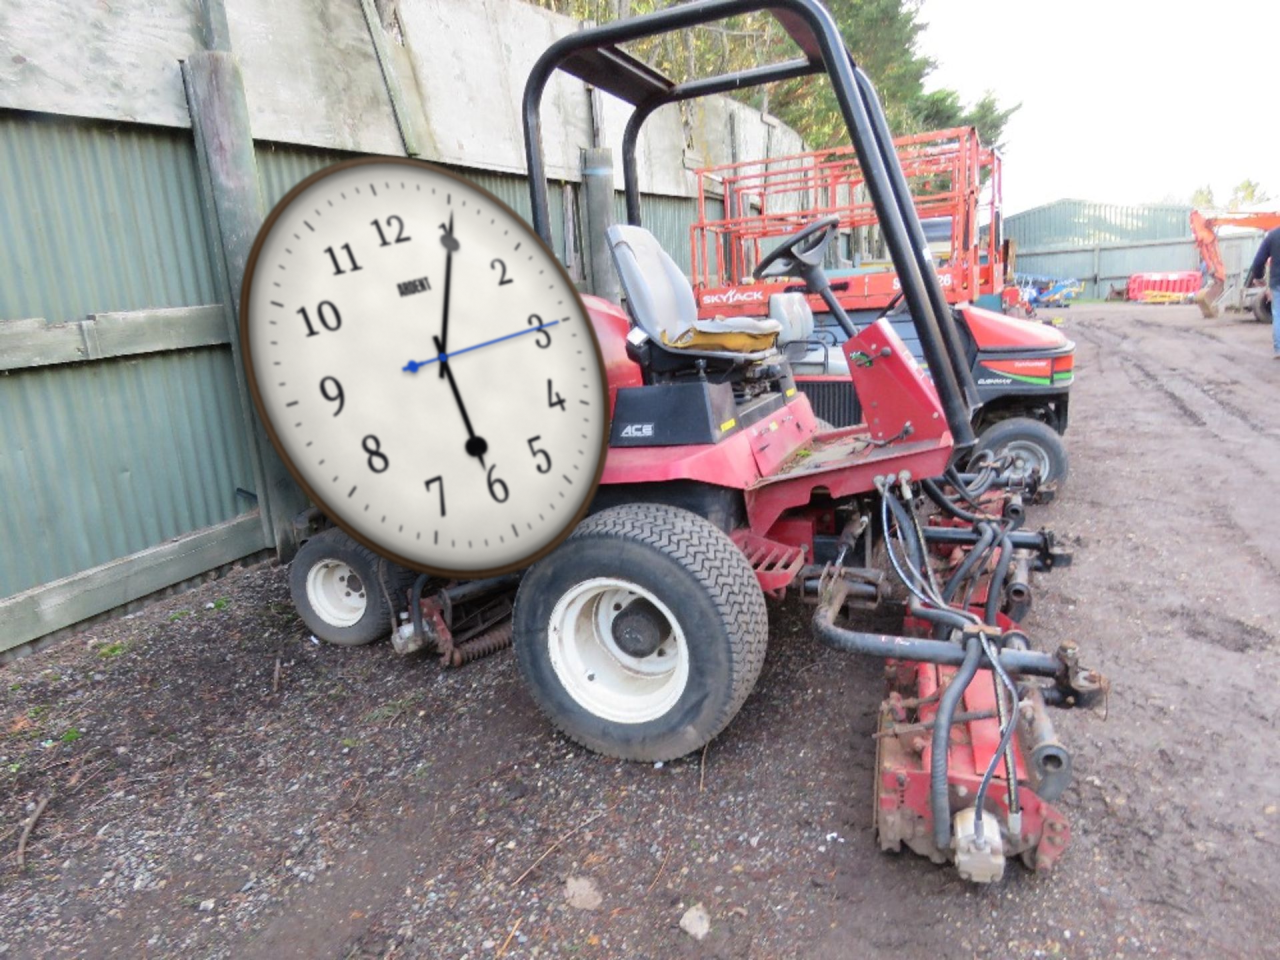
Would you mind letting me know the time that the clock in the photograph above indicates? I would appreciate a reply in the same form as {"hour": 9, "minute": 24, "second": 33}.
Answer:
{"hour": 6, "minute": 5, "second": 15}
